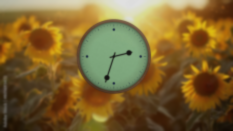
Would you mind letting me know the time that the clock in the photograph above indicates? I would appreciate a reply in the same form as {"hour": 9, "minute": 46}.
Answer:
{"hour": 2, "minute": 33}
